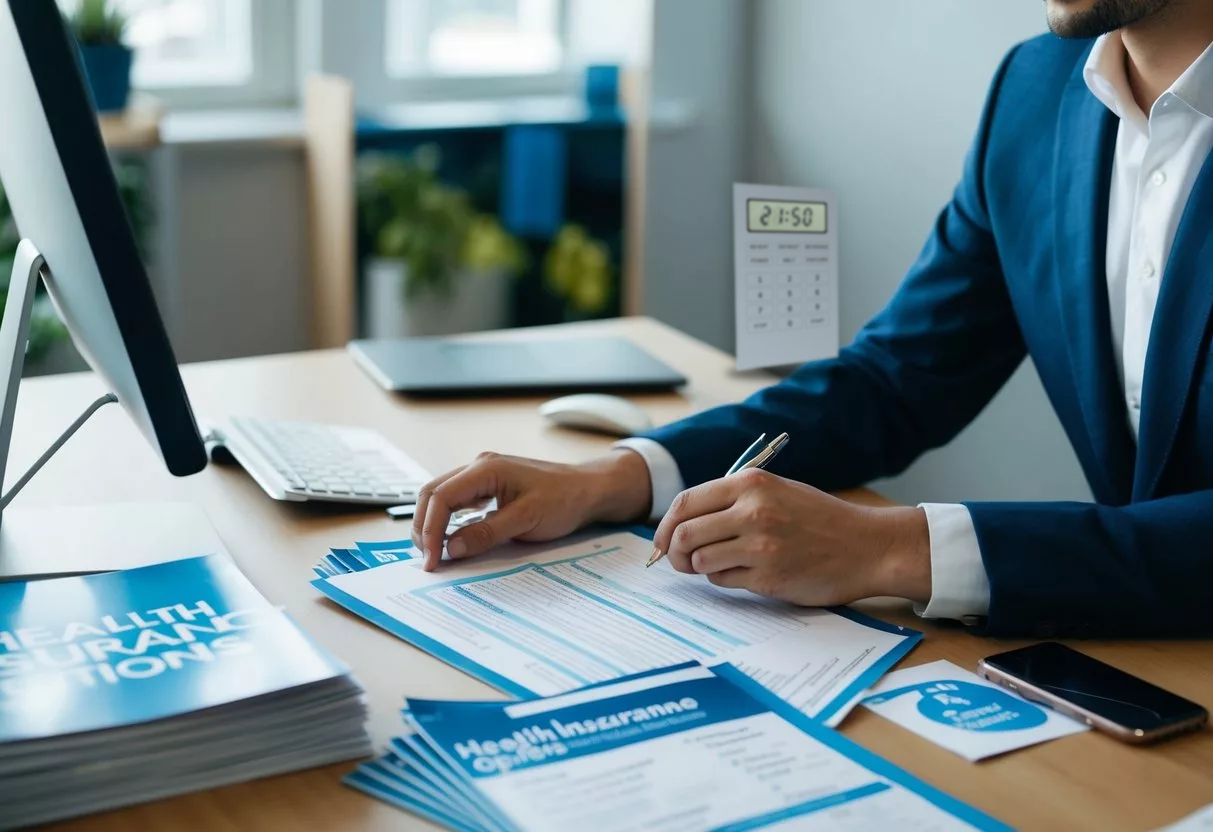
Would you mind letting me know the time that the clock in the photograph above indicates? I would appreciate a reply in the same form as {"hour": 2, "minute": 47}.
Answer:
{"hour": 21, "minute": 50}
